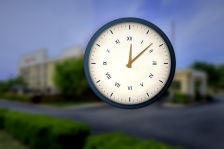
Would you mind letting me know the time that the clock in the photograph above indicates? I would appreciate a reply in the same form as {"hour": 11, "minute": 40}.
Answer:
{"hour": 12, "minute": 8}
